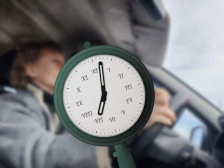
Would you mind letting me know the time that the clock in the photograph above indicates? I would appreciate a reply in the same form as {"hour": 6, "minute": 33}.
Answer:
{"hour": 7, "minute": 2}
